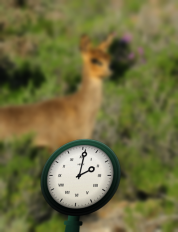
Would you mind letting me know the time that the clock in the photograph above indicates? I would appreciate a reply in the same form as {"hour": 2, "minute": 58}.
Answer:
{"hour": 2, "minute": 1}
